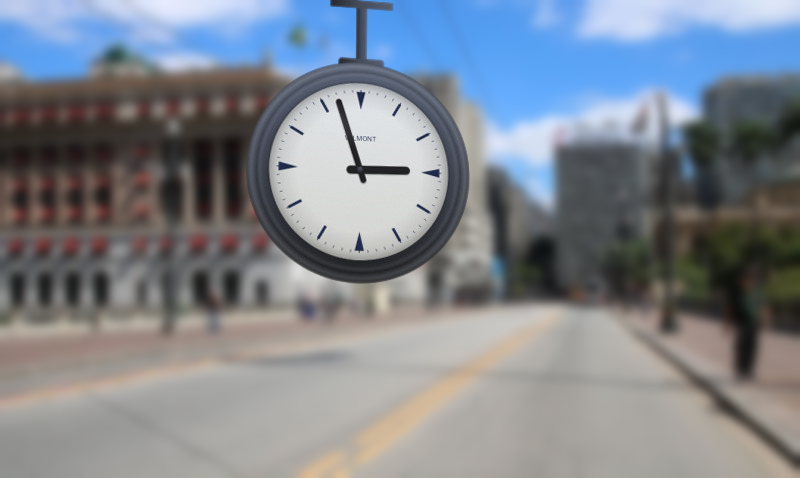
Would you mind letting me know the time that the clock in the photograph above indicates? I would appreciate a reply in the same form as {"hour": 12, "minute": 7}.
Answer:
{"hour": 2, "minute": 57}
